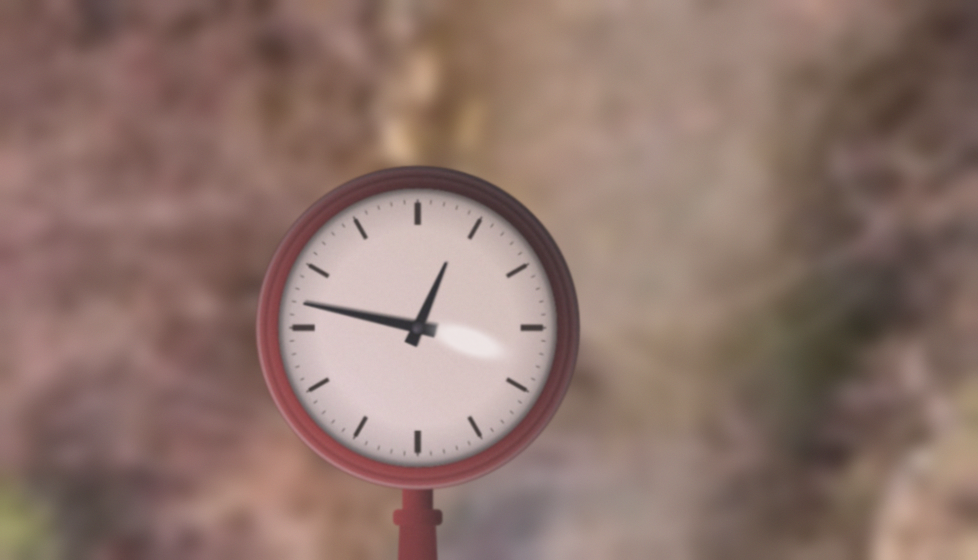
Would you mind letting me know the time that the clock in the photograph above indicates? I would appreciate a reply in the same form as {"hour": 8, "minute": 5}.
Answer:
{"hour": 12, "minute": 47}
